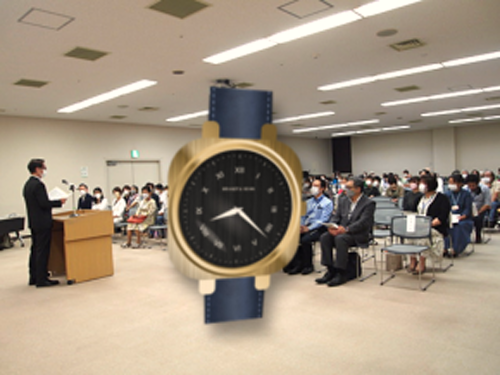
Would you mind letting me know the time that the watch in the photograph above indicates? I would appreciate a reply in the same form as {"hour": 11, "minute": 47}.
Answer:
{"hour": 8, "minute": 22}
